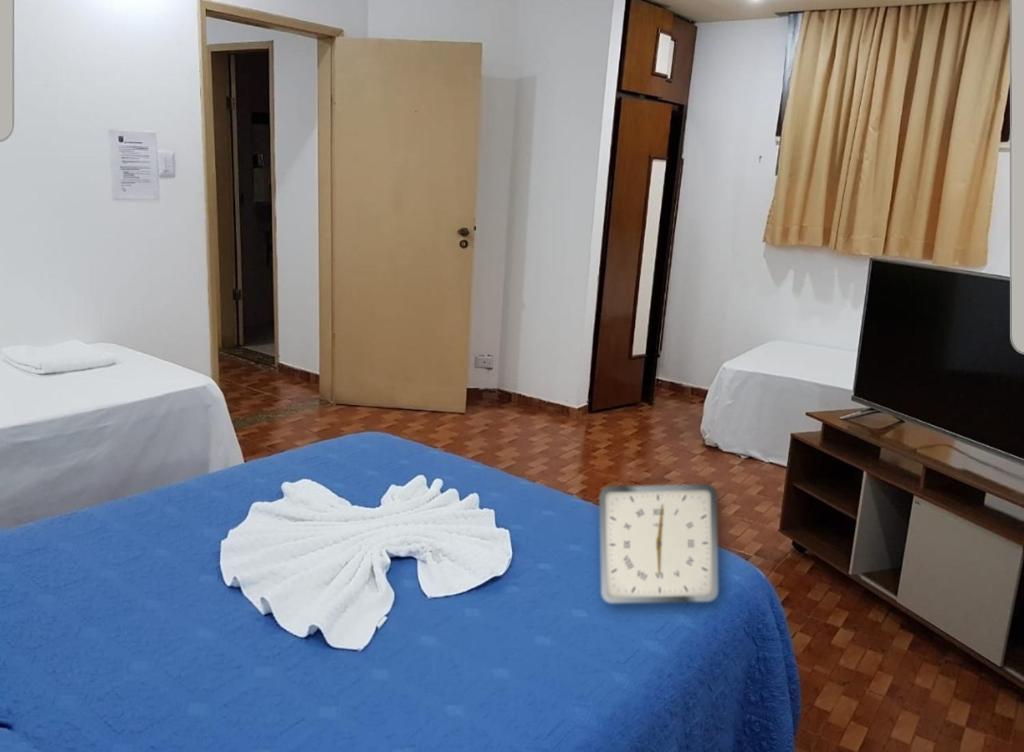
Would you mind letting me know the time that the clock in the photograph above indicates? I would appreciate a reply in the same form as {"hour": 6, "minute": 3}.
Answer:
{"hour": 6, "minute": 1}
